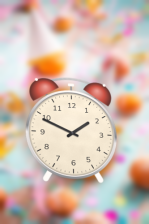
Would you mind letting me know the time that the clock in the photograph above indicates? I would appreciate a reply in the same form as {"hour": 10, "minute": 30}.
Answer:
{"hour": 1, "minute": 49}
